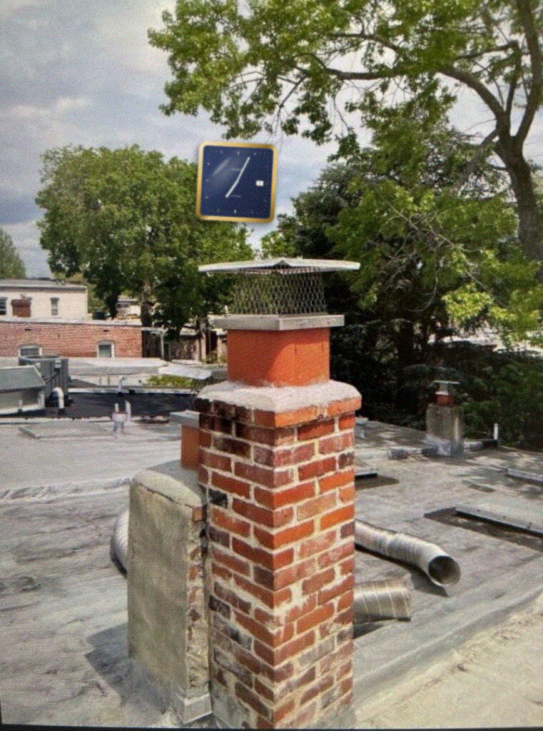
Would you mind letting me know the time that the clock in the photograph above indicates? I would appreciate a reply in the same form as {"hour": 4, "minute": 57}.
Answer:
{"hour": 7, "minute": 4}
